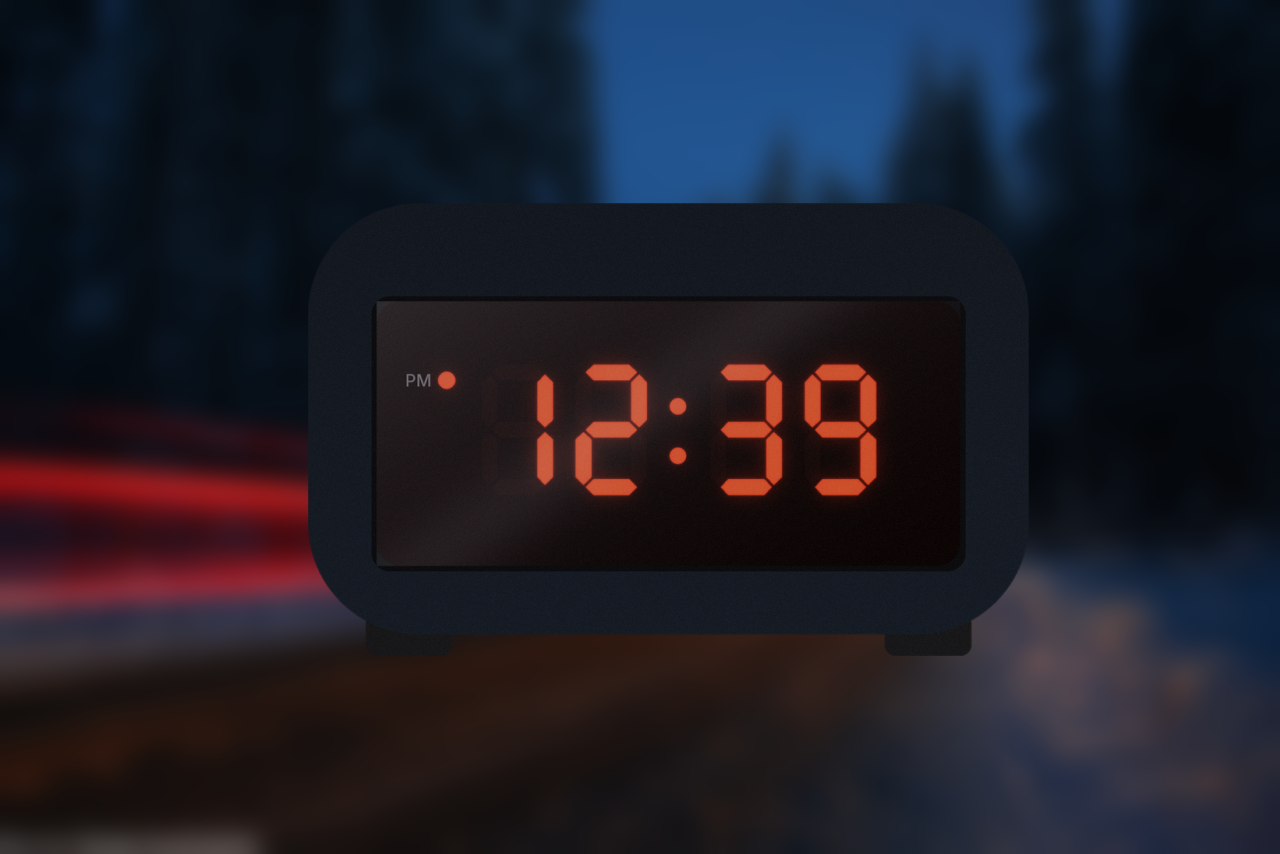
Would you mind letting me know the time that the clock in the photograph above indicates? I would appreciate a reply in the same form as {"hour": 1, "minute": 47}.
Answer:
{"hour": 12, "minute": 39}
